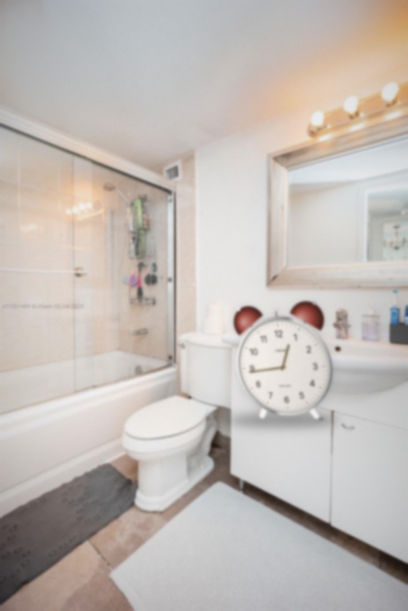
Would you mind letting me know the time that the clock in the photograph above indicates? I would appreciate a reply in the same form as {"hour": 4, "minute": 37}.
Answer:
{"hour": 12, "minute": 44}
